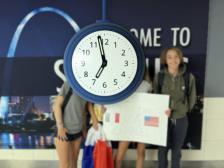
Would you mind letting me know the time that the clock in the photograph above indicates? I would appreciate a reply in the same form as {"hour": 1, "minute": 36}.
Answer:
{"hour": 6, "minute": 58}
